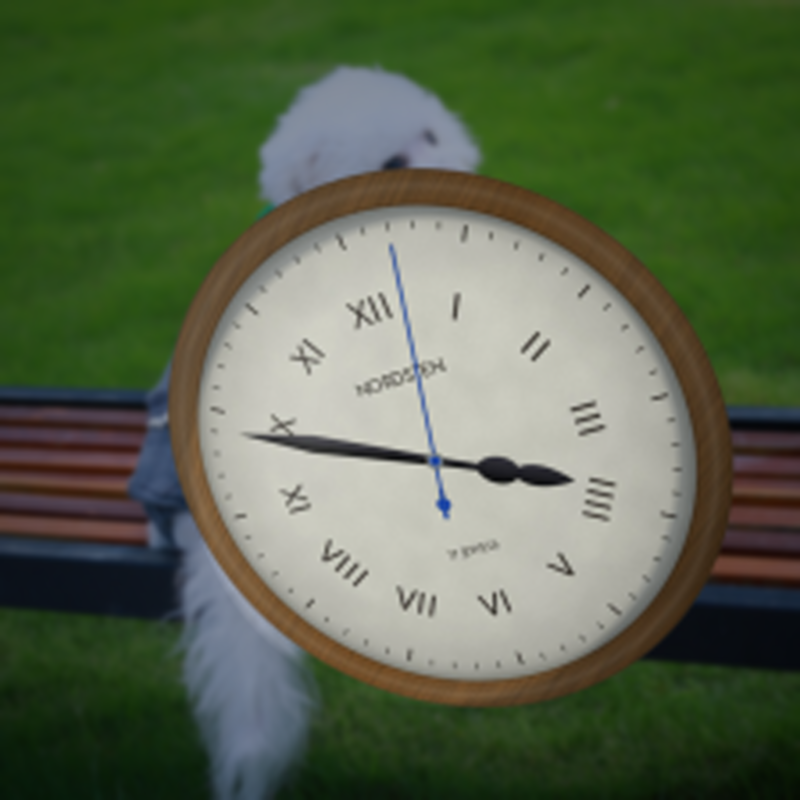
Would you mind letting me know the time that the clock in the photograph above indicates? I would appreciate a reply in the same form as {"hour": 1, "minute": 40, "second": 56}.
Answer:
{"hour": 3, "minute": 49, "second": 2}
